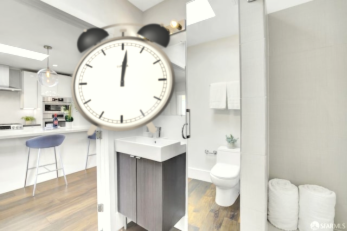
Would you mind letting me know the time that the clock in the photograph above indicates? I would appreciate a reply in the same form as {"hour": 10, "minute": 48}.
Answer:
{"hour": 12, "minute": 1}
